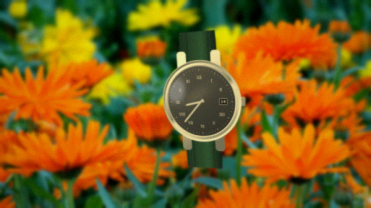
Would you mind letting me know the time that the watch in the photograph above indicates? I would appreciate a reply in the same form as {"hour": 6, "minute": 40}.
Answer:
{"hour": 8, "minute": 37}
